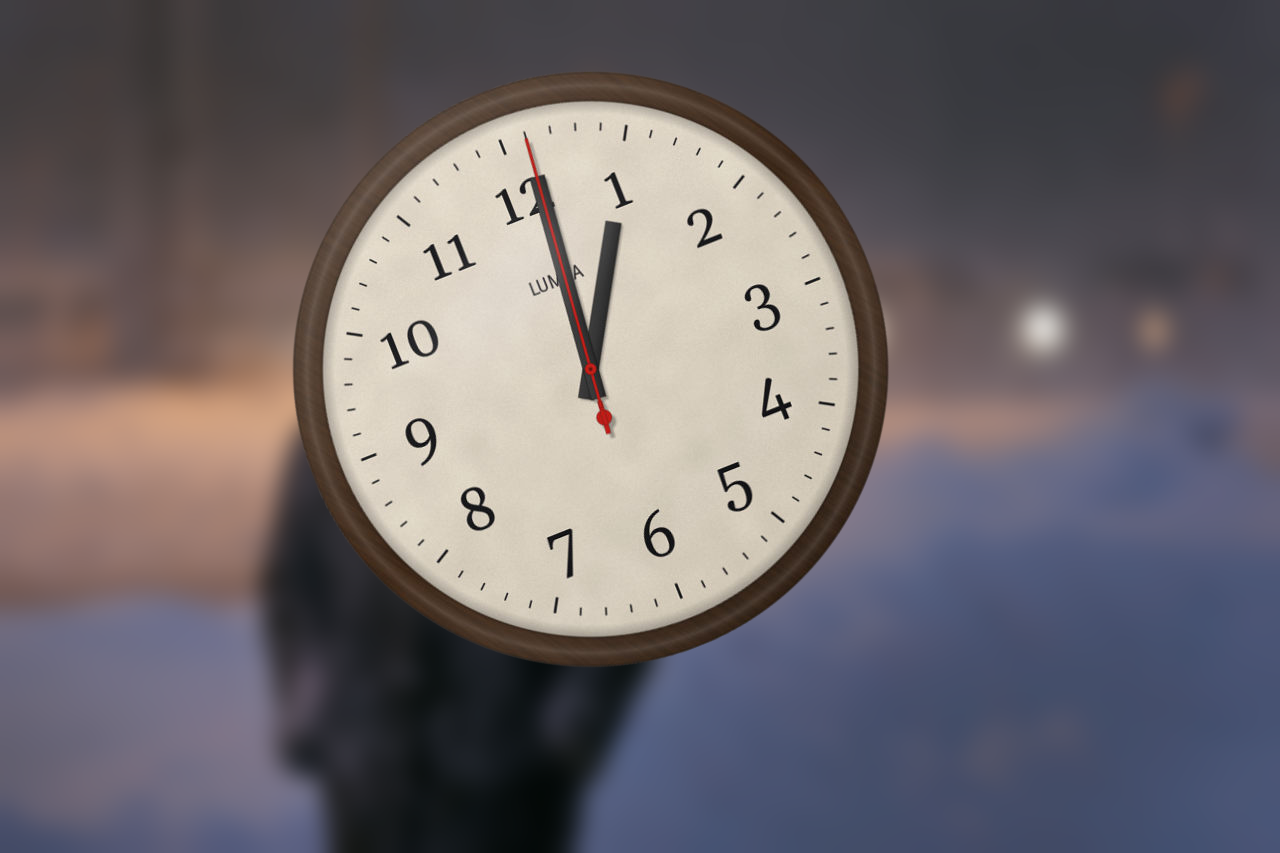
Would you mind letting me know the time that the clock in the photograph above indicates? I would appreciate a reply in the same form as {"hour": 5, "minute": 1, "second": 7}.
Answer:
{"hour": 1, "minute": 1, "second": 1}
